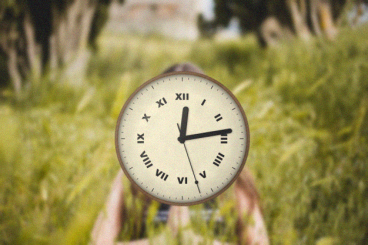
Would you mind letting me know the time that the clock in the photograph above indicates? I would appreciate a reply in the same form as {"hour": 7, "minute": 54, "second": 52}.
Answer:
{"hour": 12, "minute": 13, "second": 27}
